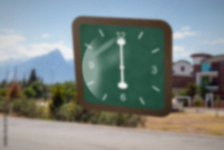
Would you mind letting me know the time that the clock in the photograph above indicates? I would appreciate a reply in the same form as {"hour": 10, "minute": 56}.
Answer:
{"hour": 6, "minute": 0}
